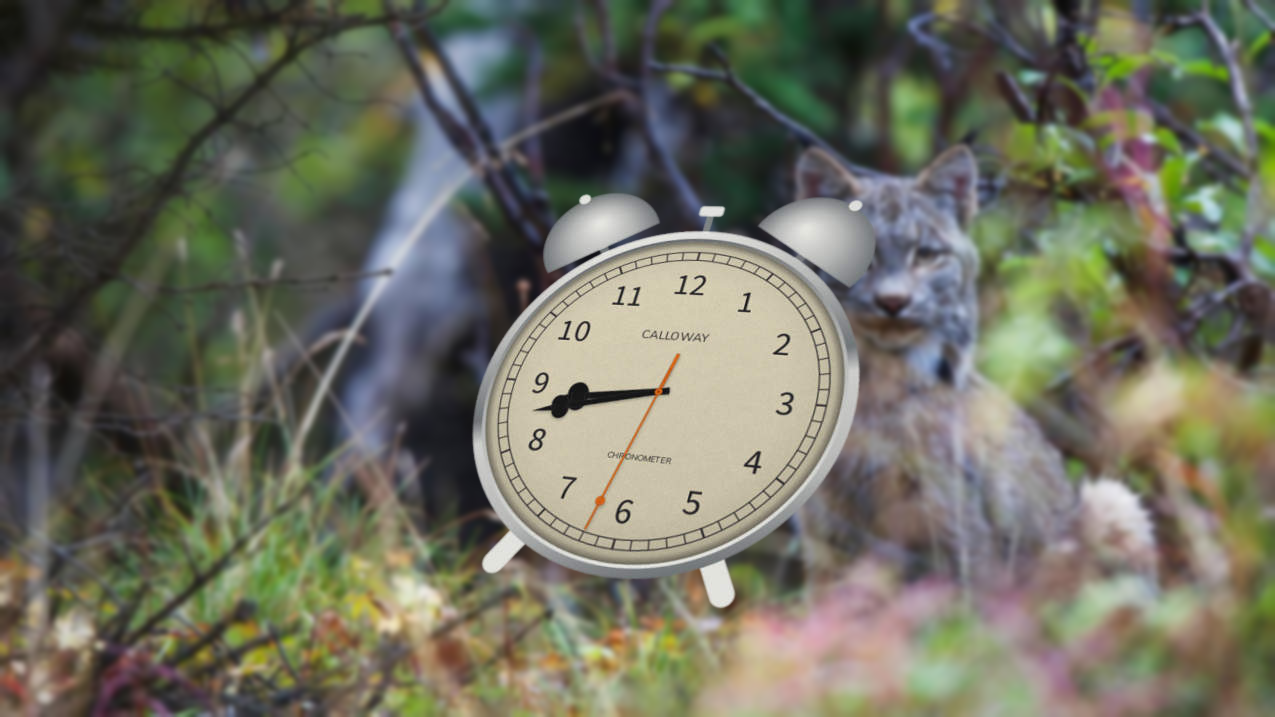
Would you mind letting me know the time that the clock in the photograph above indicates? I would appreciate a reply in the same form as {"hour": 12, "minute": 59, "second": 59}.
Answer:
{"hour": 8, "minute": 42, "second": 32}
